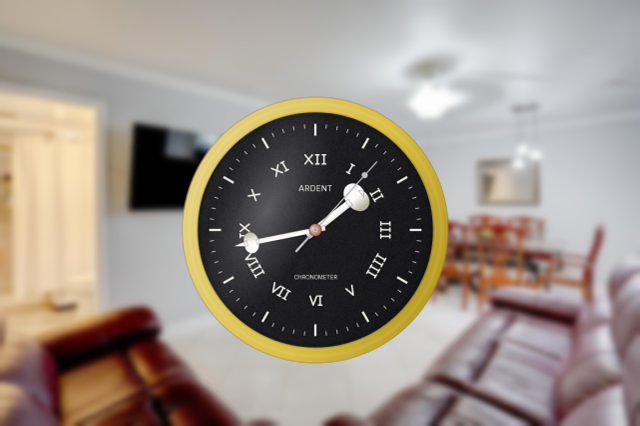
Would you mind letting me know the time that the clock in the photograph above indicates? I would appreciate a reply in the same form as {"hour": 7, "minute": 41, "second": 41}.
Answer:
{"hour": 1, "minute": 43, "second": 7}
